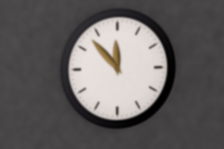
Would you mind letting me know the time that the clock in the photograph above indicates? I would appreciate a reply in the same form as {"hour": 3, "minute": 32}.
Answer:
{"hour": 11, "minute": 53}
